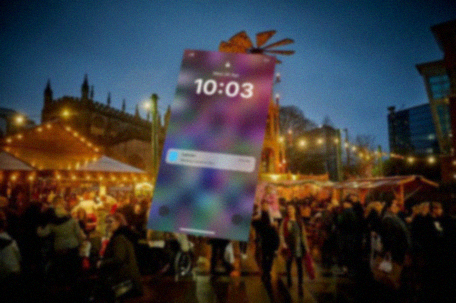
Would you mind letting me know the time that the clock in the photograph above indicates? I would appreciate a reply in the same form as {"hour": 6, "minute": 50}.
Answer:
{"hour": 10, "minute": 3}
